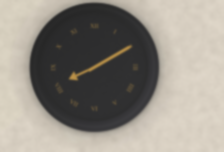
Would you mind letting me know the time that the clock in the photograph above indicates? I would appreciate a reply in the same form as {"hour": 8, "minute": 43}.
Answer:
{"hour": 8, "minute": 10}
